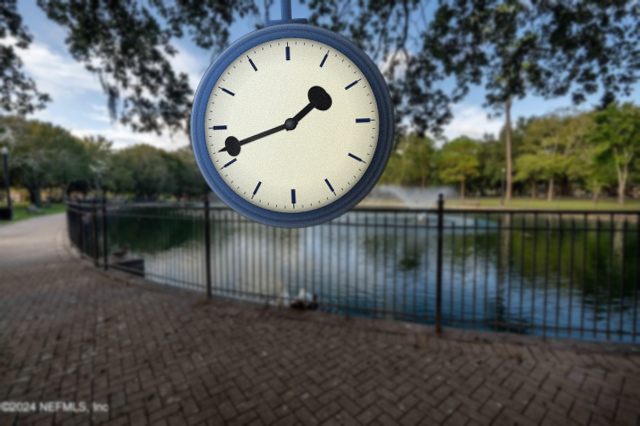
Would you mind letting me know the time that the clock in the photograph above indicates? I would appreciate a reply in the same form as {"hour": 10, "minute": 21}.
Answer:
{"hour": 1, "minute": 42}
